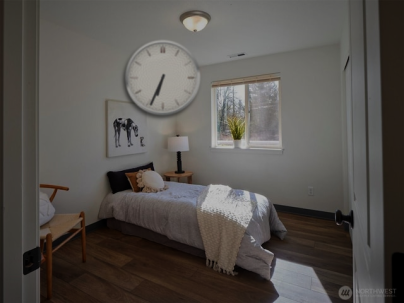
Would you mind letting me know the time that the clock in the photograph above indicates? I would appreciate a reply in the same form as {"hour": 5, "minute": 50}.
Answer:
{"hour": 6, "minute": 34}
